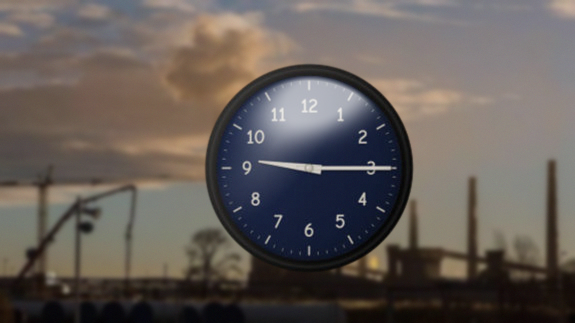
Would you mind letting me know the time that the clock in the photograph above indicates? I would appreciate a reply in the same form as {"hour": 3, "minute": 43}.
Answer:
{"hour": 9, "minute": 15}
